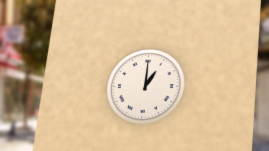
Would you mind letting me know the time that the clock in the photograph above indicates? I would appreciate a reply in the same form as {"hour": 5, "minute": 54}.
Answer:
{"hour": 1, "minute": 0}
